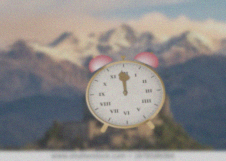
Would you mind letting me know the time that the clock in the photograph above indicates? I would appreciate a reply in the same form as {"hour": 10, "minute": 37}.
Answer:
{"hour": 11, "minute": 59}
